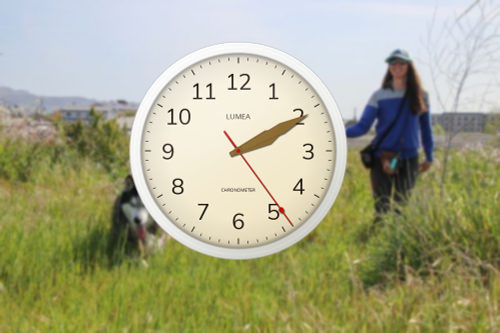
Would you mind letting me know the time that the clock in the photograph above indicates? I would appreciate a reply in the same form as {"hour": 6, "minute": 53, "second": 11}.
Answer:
{"hour": 2, "minute": 10, "second": 24}
